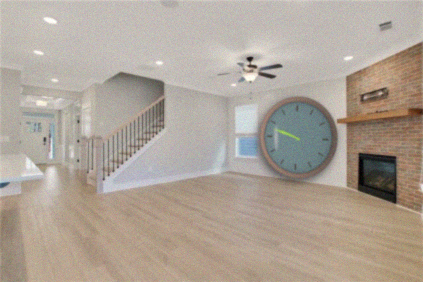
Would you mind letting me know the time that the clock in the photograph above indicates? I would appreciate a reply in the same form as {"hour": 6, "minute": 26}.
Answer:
{"hour": 9, "minute": 48}
